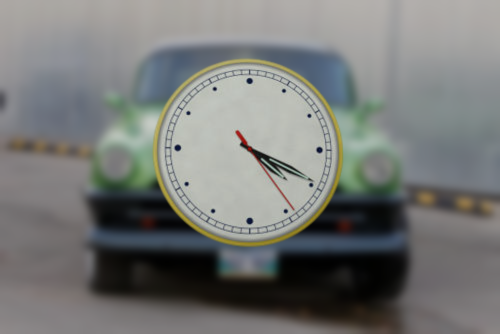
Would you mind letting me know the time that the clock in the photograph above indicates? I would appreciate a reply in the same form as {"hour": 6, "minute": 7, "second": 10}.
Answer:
{"hour": 4, "minute": 19, "second": 24}
